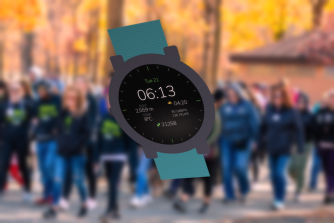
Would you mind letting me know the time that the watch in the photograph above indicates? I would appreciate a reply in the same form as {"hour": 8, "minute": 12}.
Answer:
{"hour": 6, "minute": 13}
